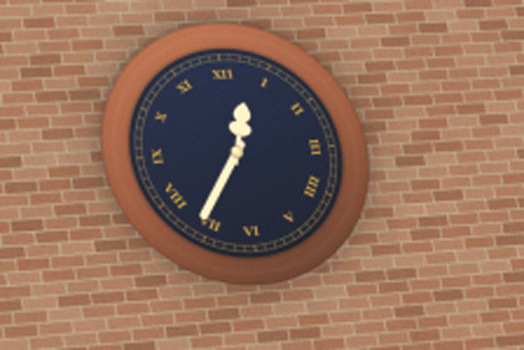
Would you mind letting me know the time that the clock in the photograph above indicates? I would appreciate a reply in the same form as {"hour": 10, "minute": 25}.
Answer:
{"hour": 12, "minute": 36}
